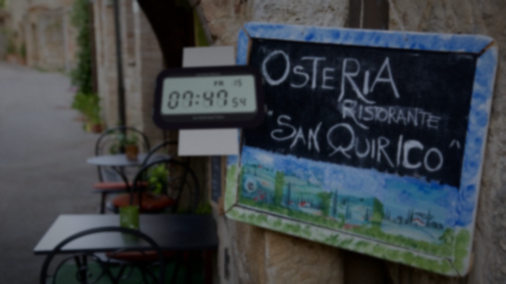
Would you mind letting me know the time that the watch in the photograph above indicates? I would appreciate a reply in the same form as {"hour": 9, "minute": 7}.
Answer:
{"hour": 7, "minute": 47}
